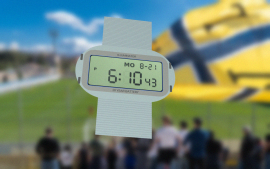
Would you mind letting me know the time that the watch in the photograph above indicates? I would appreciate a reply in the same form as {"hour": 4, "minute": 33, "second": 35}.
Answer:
{"hour": 6, "minute": 10, "second": 43}
